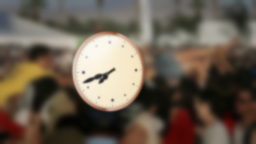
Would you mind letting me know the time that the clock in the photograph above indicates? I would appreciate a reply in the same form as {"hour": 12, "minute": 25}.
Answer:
{"hour": 7, "minute": 42}
